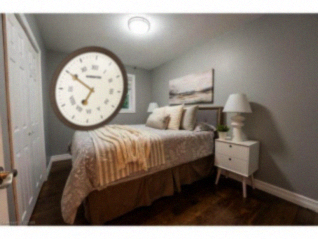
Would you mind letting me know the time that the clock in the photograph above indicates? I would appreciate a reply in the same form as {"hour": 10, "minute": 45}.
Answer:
{"hour": 6, "minute": 50}
